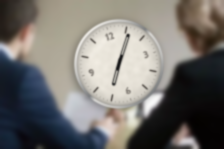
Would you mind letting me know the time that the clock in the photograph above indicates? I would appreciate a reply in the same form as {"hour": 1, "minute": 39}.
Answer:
{"hour": 7, "minute": 6}
